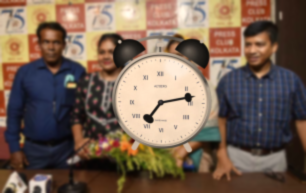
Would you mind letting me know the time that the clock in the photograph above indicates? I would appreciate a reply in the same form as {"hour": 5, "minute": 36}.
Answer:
{"hour": 7, "minute": 13}
